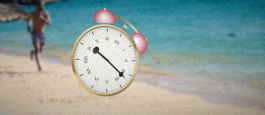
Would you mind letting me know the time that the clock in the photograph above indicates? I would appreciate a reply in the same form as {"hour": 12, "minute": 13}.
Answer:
{"hour": 9, "minute": 17}
